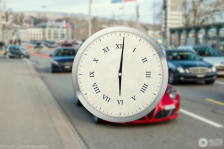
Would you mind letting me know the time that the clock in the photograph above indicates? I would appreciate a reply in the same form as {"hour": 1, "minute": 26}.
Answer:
{"hour": 6, "minute": 1}
